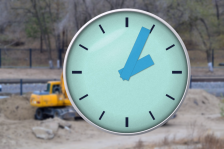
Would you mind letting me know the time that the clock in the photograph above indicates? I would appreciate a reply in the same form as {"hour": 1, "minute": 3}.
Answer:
{"hour": 2, "minute": 4}
